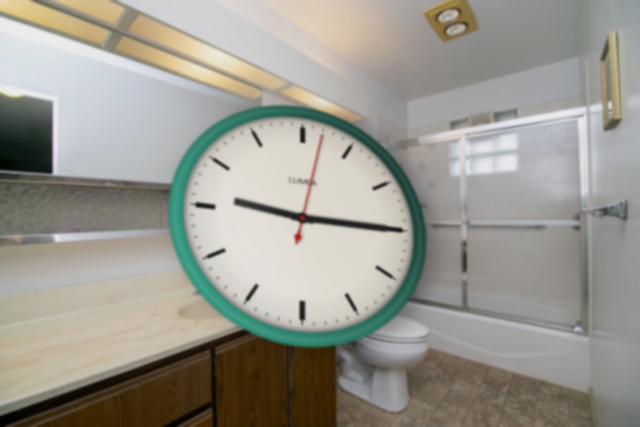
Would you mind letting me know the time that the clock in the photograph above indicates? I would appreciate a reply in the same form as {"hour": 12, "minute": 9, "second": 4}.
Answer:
{"hour": 9, "minute": 15, "second": 2}
